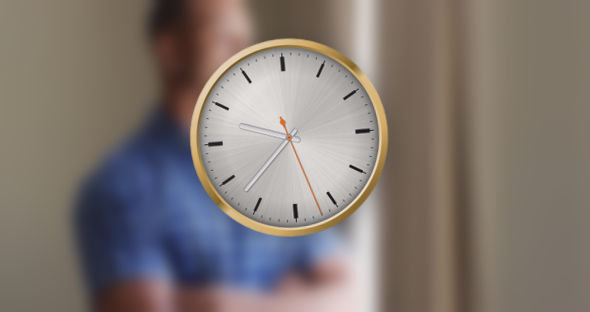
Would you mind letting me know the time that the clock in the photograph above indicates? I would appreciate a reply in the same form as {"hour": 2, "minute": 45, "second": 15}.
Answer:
{"hour": 9, "minute": 37, "second": 27}
